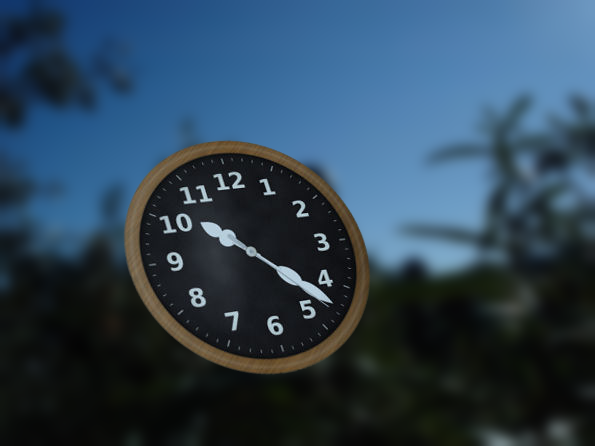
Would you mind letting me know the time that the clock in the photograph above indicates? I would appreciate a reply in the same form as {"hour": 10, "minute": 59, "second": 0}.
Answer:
{"hour": 10, "minute": 22, "second": 23}
